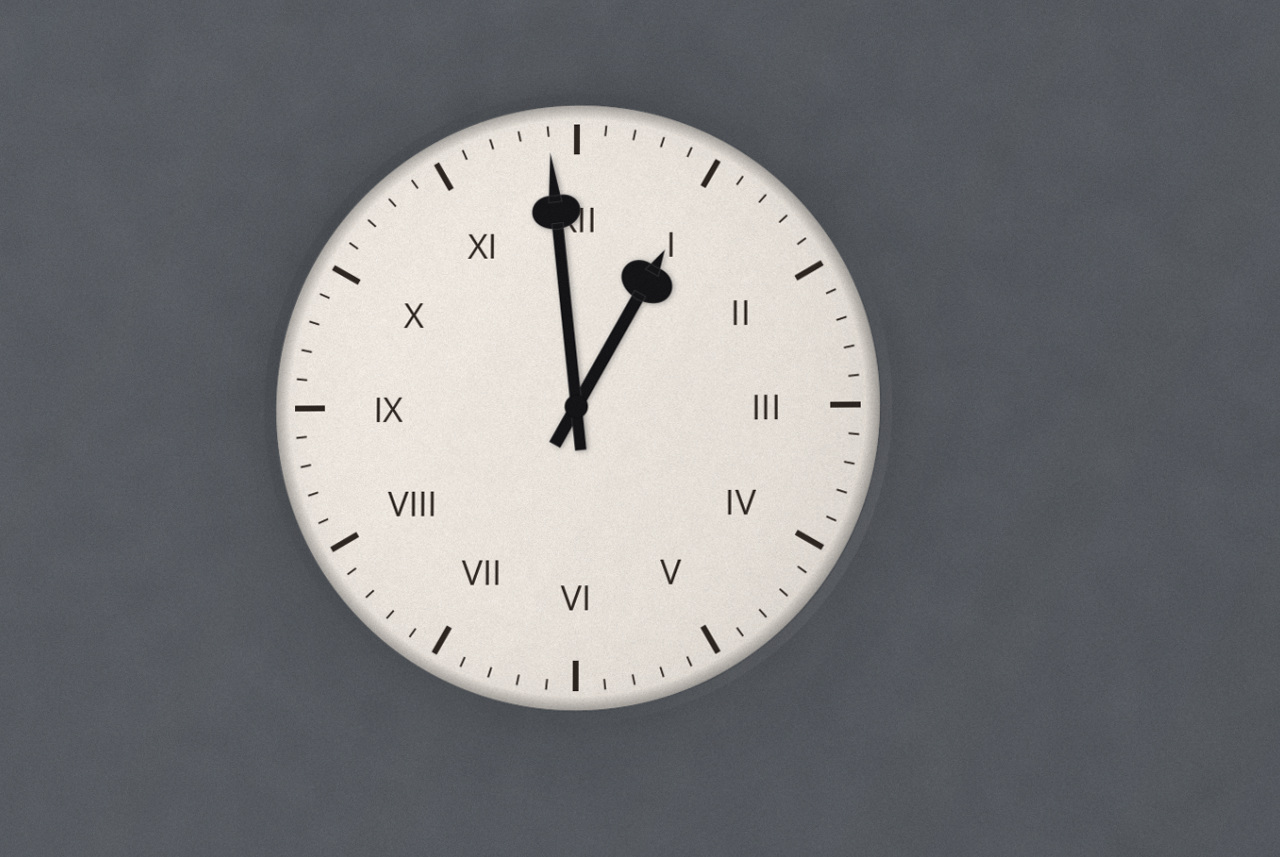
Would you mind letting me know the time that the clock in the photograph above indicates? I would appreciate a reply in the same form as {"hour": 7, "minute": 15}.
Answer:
{"hour": 12, "minute": 59}
